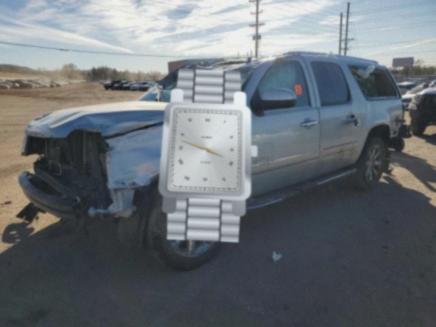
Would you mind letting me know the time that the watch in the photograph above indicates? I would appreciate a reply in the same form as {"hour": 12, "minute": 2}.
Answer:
{"hour": 3, "minute": 48}
